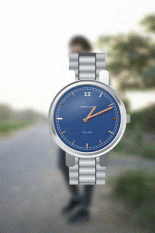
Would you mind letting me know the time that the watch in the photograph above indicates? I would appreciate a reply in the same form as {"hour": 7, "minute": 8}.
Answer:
{"hour": 1, "minute": 11}
